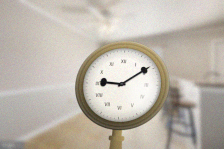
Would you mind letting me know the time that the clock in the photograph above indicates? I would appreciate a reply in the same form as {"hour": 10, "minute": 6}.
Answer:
{"hour": 9, "minute": 9}
